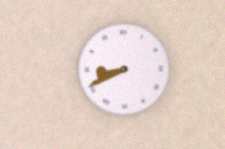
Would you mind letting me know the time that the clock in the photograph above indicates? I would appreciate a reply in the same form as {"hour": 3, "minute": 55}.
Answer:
{"hour": 8, "minute": 41}
